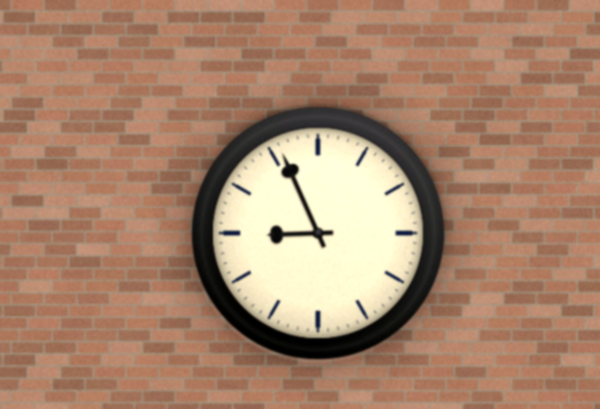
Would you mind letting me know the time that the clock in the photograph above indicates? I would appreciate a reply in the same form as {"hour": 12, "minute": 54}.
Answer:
{"hour": 8, "minute": 56}
